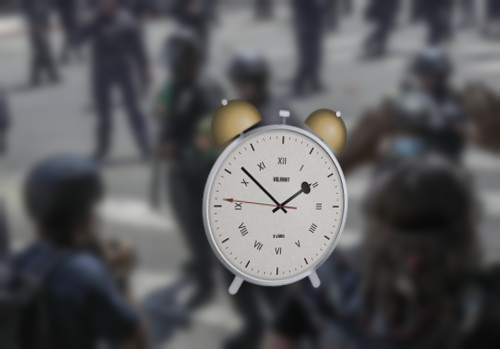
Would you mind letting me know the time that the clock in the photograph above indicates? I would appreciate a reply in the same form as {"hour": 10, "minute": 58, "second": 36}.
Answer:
{"hour": 1, "minute": 51, "second": 46}
